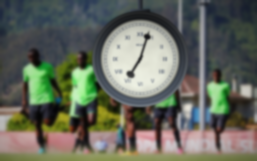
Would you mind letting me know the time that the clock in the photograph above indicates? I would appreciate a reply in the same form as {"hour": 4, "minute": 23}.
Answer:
{"hour": 7, "minute": 3}
